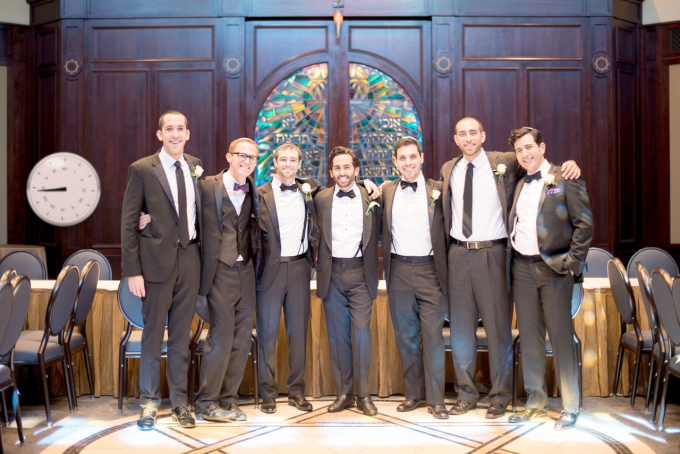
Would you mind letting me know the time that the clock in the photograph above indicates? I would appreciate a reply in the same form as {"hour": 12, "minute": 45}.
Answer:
{"hour": 8, "minute": 44}
